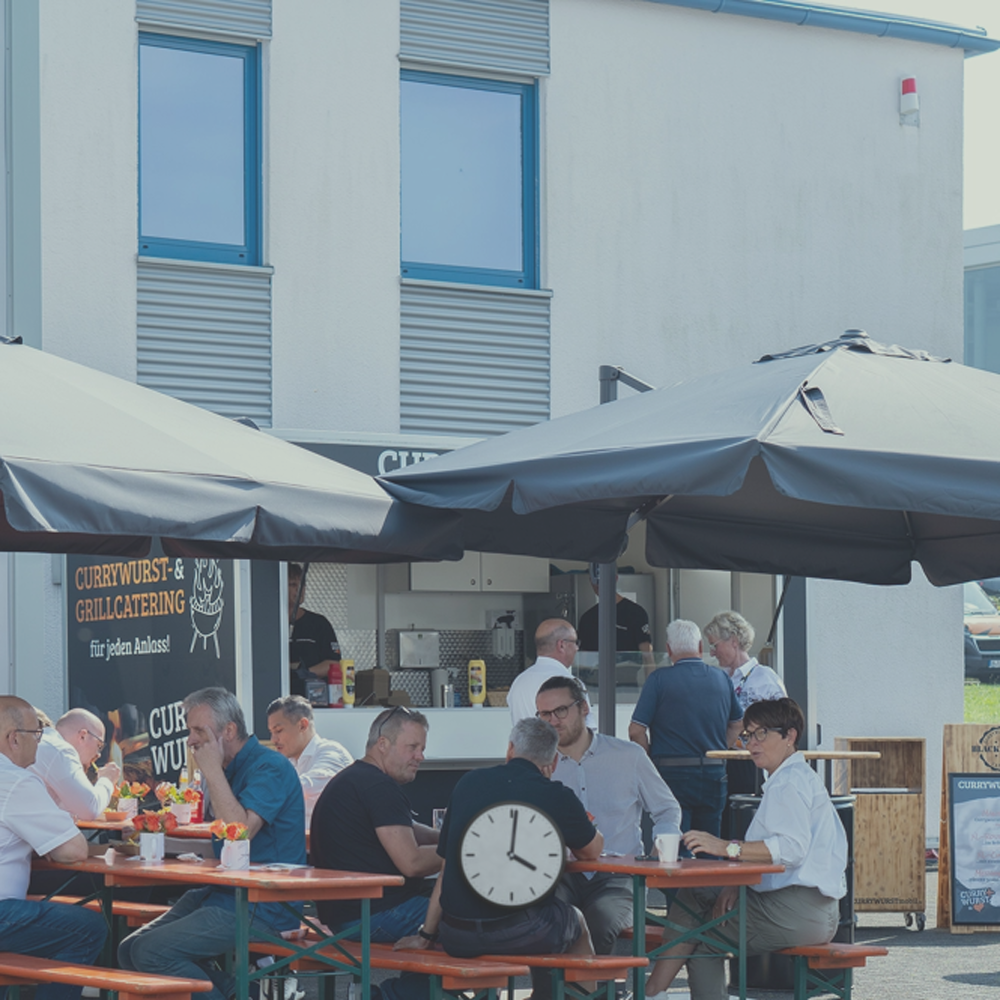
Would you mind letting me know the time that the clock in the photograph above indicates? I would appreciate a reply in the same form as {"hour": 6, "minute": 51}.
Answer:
{"hour": 4, "minute": 1}
